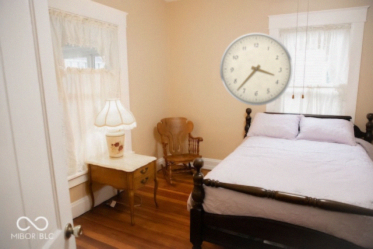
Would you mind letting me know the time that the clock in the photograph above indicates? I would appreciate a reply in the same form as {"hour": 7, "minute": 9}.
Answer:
{"hour": 3, "minute": 37}
